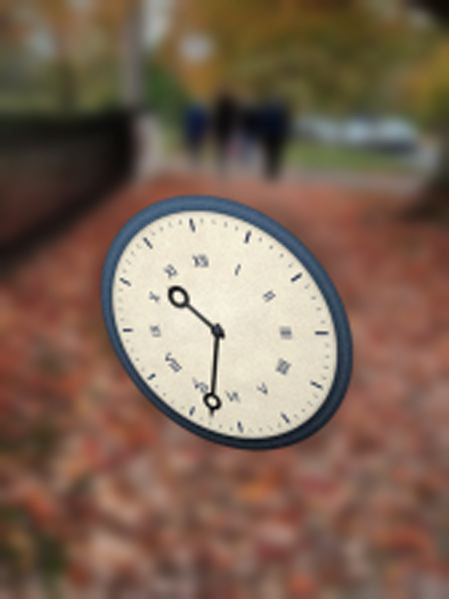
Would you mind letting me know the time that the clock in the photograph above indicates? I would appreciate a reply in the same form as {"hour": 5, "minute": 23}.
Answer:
{"hour": 10, "minute": 33}
